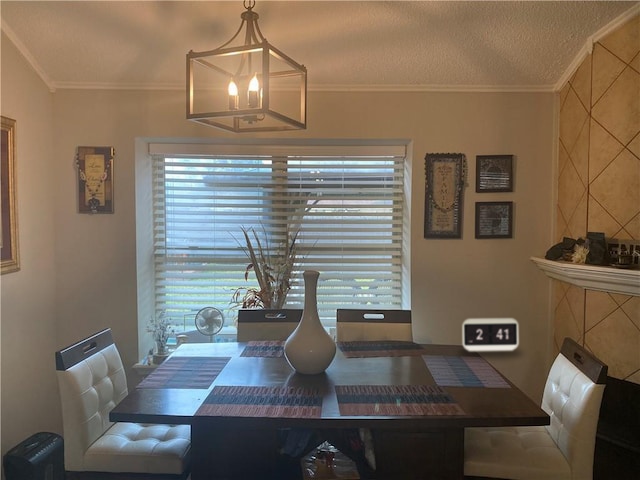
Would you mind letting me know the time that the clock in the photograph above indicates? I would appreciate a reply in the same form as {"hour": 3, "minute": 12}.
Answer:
{"hour": 2, "minute": 41}
